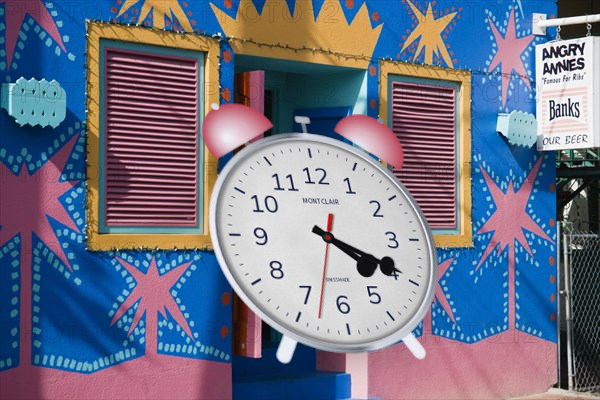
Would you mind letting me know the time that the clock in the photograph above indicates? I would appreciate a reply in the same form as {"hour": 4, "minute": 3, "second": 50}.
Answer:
{"hour": 4, "minute": 19, "second": 33}
